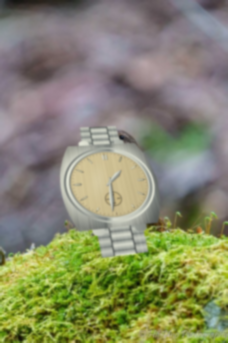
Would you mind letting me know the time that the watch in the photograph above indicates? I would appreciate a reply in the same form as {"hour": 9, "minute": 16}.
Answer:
{"hour": 1, "minute": 31}
